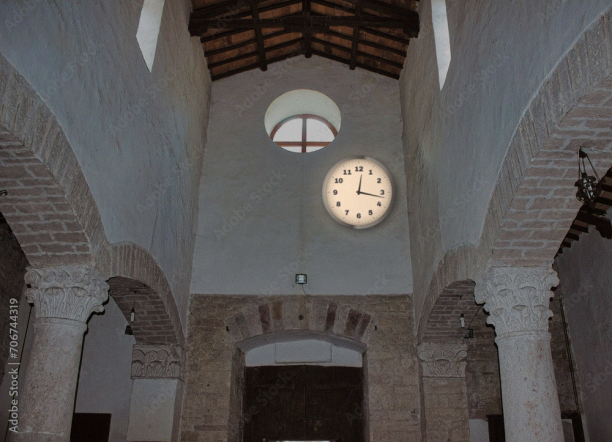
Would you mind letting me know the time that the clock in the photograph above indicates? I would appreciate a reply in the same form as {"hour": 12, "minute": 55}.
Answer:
{"hour": 12, "minute": 17}
